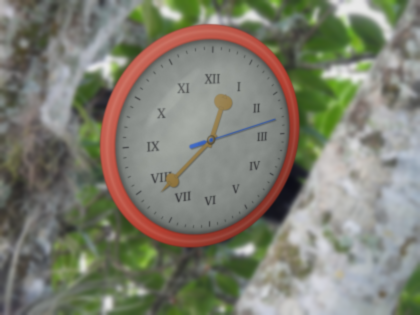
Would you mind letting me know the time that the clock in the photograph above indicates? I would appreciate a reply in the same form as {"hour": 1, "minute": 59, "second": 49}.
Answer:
{"hour": 12, "minute": 38, "second": 13}
